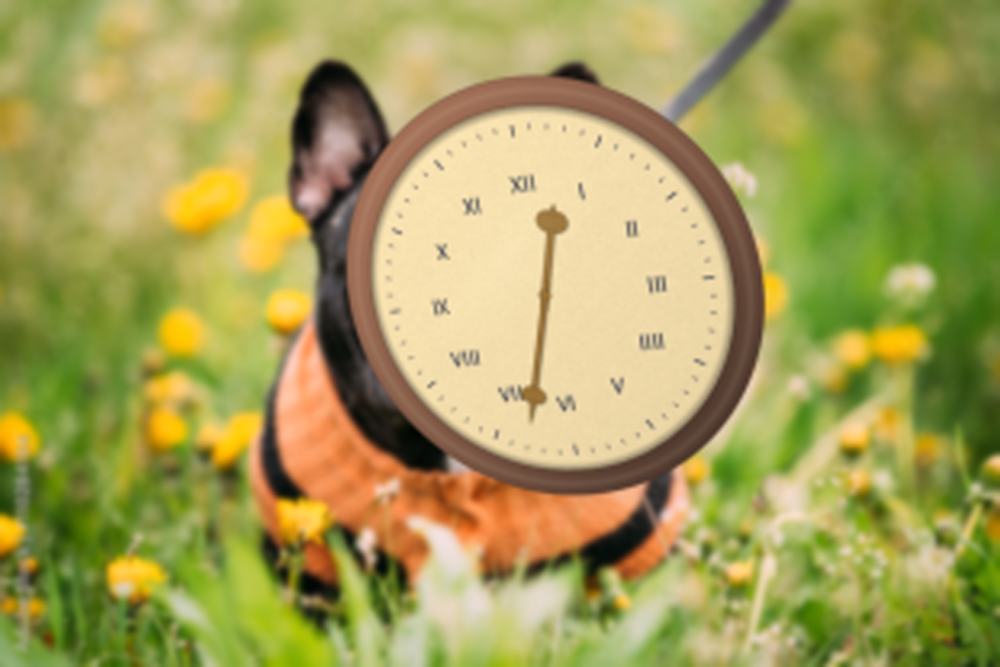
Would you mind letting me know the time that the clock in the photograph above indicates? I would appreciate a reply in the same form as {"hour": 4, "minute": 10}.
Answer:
{"hour": 12, "minute": 33}
